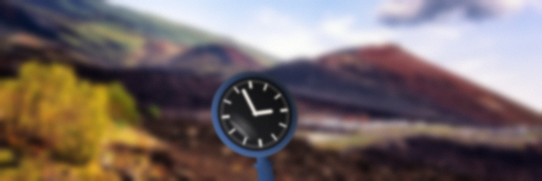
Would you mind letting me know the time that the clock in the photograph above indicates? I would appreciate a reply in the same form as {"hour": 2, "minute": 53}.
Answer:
{"hour": 2, "minute": 57}
